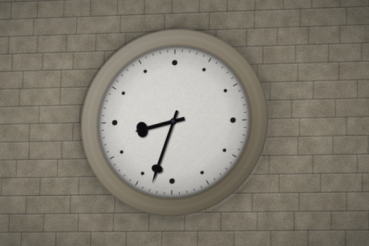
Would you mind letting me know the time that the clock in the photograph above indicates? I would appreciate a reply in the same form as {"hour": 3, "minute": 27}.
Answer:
{"hour": 8, "minute": 33}
